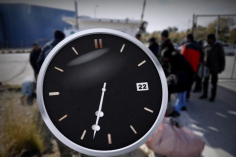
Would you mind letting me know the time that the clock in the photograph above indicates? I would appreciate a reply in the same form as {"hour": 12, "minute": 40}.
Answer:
{"hour": 6, "minute": 33}
